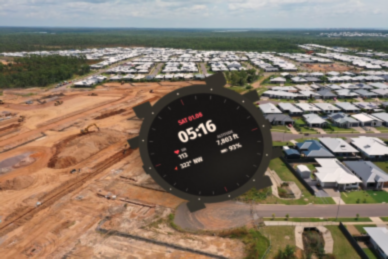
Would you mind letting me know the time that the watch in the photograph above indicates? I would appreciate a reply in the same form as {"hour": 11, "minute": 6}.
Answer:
{"hour": 5, "minute": 16}
